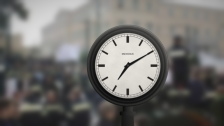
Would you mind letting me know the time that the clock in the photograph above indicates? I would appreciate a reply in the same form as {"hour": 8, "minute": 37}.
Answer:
{"hour": 7, "minute": 10}
